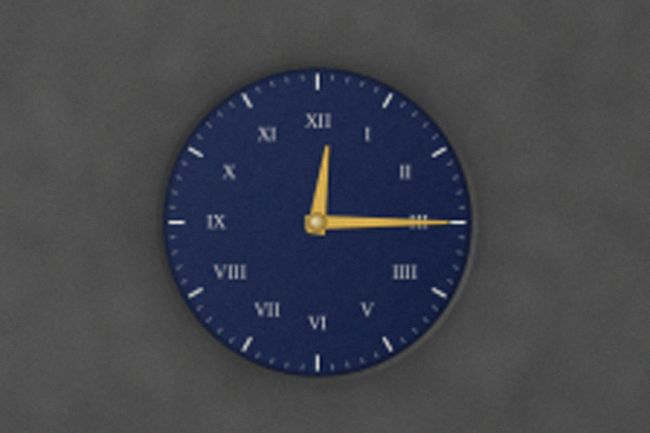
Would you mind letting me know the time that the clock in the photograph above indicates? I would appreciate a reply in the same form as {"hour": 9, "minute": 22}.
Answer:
{"hour": 12, "minute": 15}
